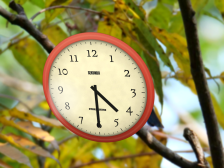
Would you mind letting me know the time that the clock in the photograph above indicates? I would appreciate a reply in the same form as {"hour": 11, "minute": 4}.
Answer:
{"hour": 4, "minute": 30}
